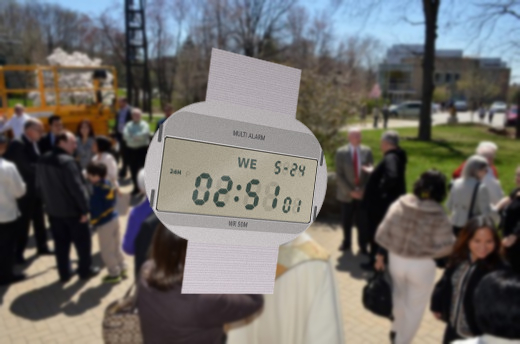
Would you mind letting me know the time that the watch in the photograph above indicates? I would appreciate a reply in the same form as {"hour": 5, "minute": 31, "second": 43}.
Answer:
{"hour": 2, "minute": 51, "second": 1}
